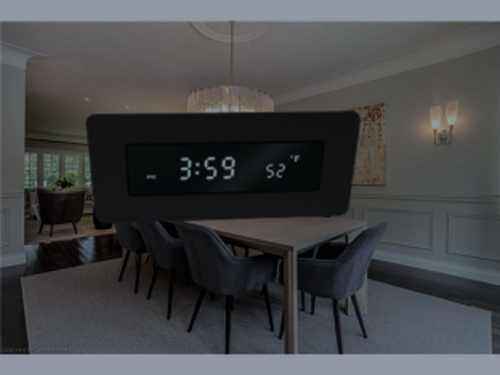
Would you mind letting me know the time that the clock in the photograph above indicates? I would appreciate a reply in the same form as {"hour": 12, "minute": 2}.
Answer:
{"hour": 3, "minute": 59}
